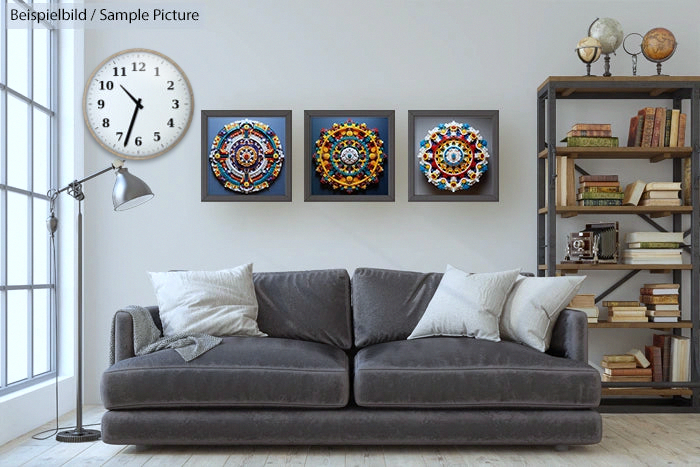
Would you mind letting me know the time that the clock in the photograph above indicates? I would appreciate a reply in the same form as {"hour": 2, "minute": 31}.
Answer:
{"hour": 10, "minute": 33}
